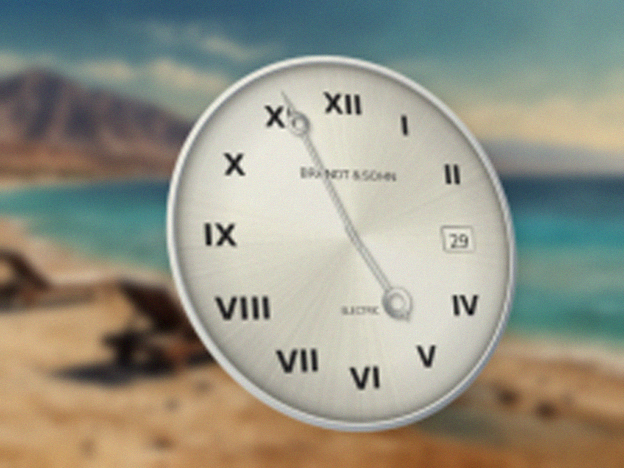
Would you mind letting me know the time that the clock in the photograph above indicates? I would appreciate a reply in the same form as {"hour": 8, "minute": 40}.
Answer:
{"hour": 4, "minute": 56}
